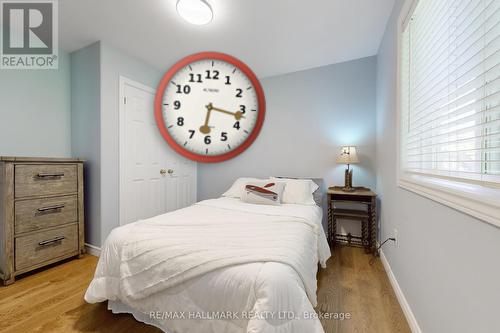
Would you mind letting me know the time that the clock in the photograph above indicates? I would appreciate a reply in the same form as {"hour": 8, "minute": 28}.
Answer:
{"hour": 6, "minute": 17}
